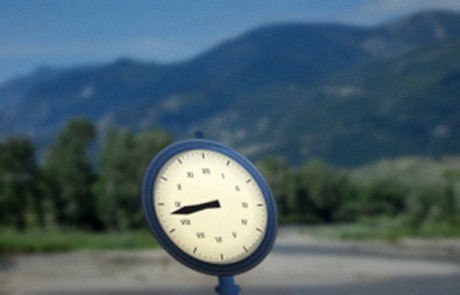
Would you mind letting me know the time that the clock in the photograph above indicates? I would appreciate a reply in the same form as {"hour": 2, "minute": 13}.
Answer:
{"hour": 8, "minute": 43}
